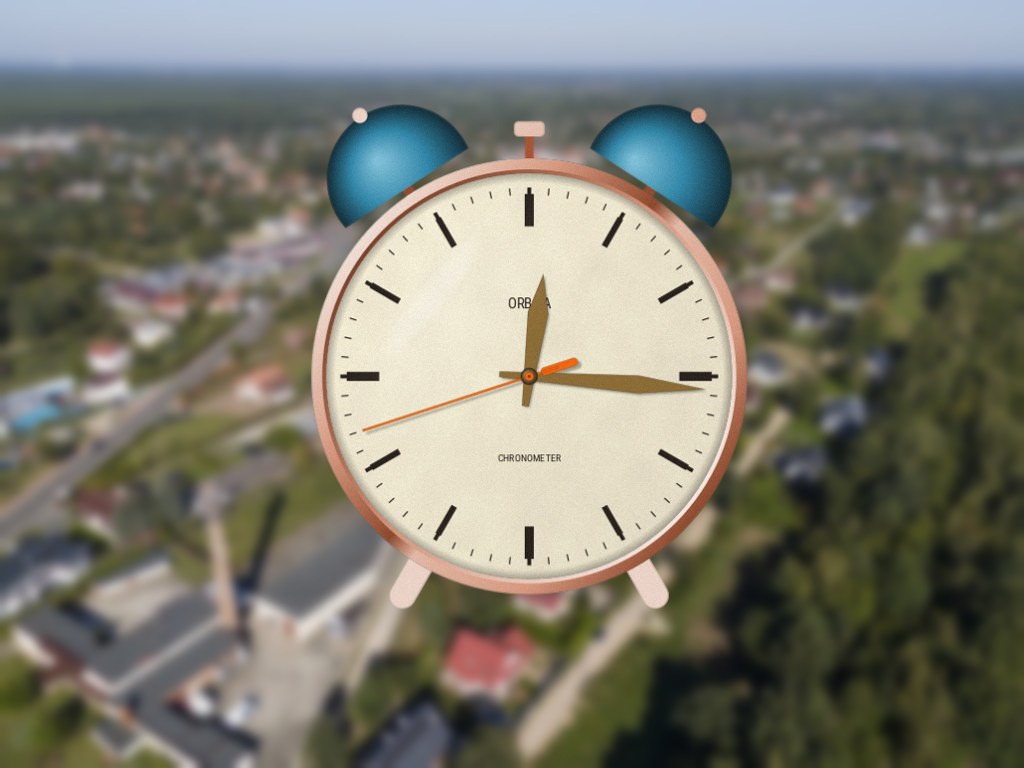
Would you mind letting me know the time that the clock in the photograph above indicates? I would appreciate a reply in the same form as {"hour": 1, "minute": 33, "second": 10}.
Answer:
{"hour": 12, "minute": 15, "second": 42}
